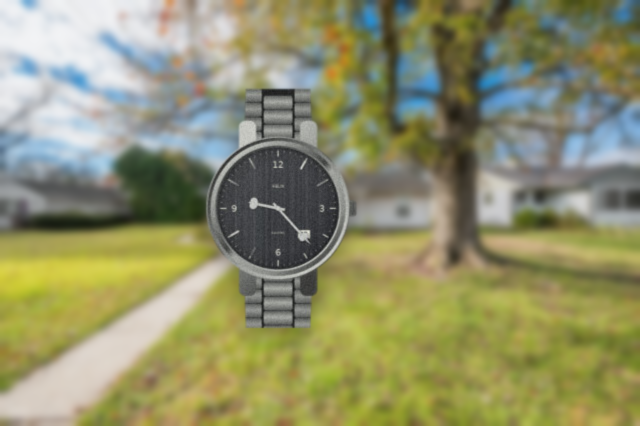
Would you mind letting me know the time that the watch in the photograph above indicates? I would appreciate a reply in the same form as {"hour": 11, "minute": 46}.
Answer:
{"hour": 9, "minute": 23}
